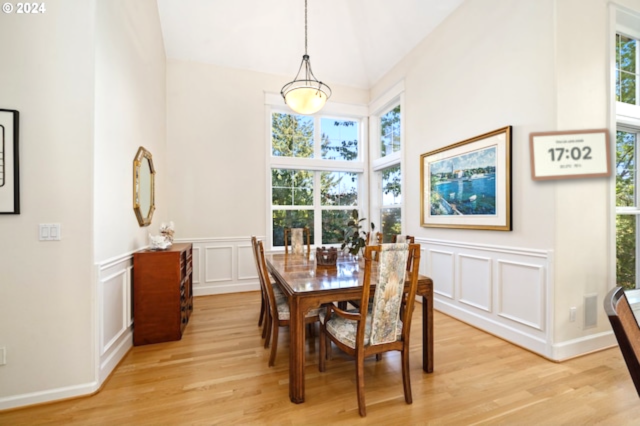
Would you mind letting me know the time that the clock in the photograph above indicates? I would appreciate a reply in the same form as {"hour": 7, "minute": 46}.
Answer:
{"hour": 17, "minute": 2}
